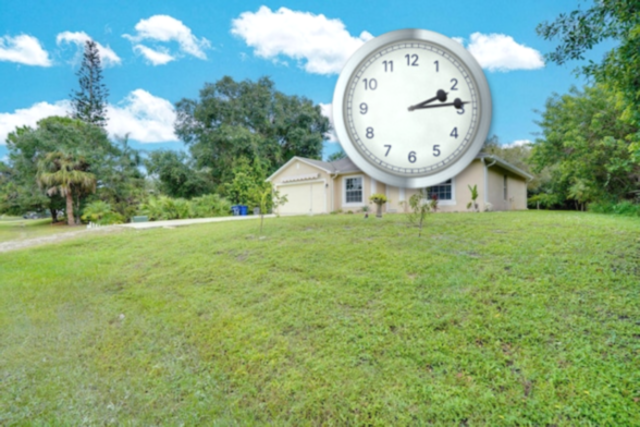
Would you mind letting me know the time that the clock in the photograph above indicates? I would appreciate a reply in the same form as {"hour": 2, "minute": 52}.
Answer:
{"hour": 2, "minute": 14}
